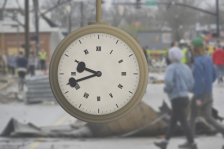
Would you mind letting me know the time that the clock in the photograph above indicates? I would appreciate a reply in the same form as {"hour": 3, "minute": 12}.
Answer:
{"hour": 9, "minute": 42}
